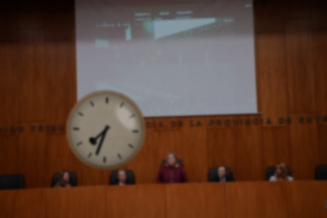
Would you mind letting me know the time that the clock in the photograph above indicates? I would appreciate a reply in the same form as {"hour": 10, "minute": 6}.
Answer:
{"hour": 7, "minute": 33}
